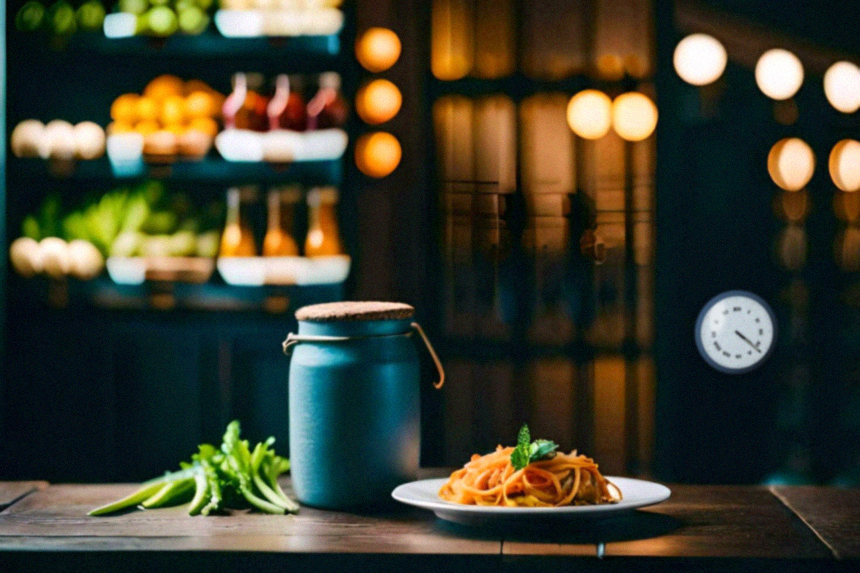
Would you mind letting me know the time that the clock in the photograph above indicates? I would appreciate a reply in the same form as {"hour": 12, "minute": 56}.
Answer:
{"hour": 4, "minute": 22}
